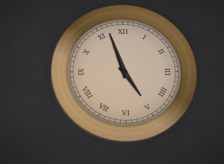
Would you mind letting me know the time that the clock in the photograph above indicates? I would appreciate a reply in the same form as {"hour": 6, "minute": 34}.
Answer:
{"hour": 4, "minute": 57}
